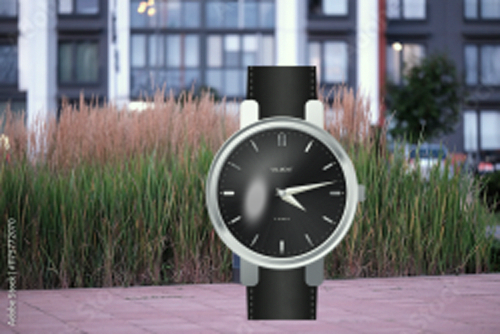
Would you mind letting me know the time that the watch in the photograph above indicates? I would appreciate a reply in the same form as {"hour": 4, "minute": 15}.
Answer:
{"hour": 4, "minute": 13}
